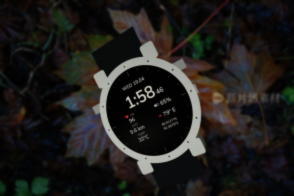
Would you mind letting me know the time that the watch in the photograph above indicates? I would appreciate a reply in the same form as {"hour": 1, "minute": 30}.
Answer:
{"hour": 1, "minute": 58}
